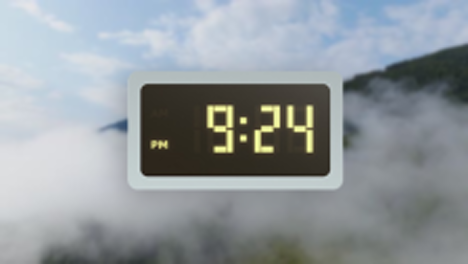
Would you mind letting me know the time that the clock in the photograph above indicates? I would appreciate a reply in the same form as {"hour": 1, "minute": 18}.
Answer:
{"hour": 9, "minute": 24}
